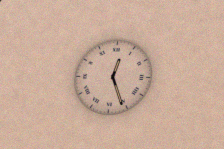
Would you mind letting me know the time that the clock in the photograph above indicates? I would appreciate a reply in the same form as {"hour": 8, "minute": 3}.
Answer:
{"hour": 12, "minute": 26}
